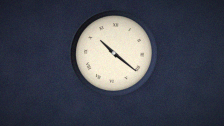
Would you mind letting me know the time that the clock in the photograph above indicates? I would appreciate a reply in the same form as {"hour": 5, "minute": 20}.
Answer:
{"hour": 10, "minute": 21}
